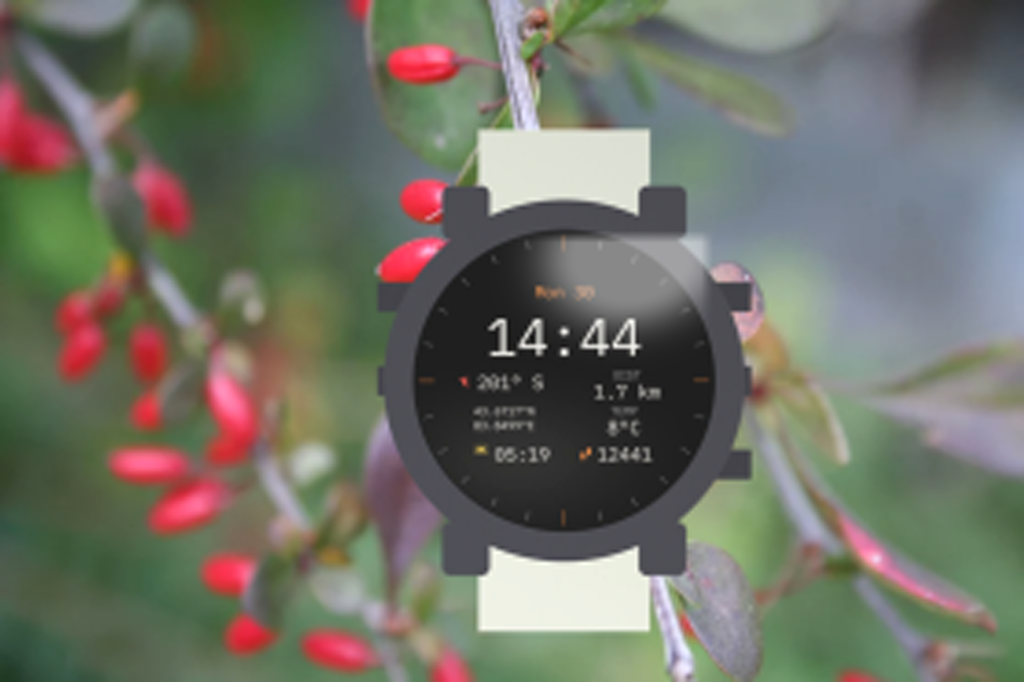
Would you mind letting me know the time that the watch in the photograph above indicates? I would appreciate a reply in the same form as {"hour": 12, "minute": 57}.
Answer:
{"hour": 14, "minute": 44}
